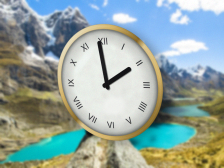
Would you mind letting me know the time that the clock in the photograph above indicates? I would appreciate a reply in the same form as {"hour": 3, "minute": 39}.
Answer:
{"hour": 1, "minute": 59}
